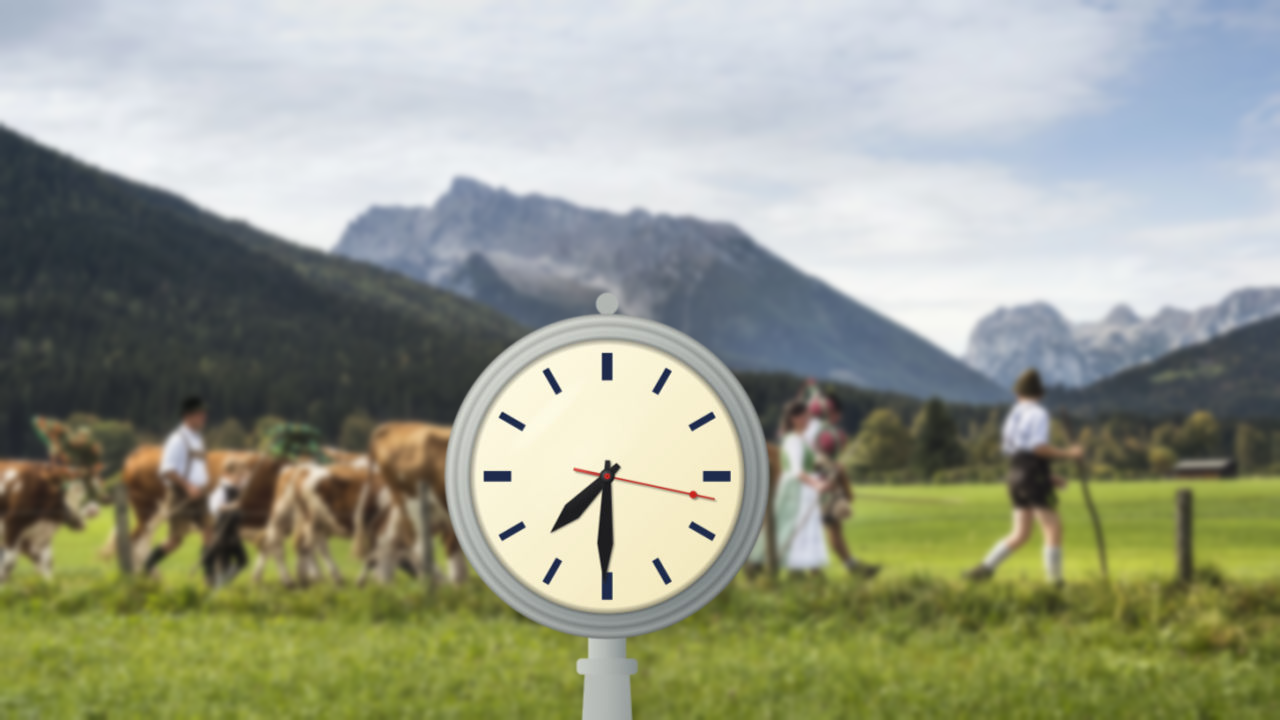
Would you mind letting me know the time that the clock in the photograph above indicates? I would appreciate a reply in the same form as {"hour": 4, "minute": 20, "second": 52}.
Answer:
{"hour": 7, "minute": 30, "second": 17}
